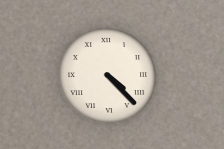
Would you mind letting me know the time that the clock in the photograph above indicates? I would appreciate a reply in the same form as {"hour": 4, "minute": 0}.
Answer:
{"hour": 4, "minute": 23}
